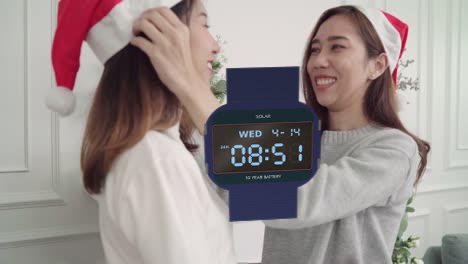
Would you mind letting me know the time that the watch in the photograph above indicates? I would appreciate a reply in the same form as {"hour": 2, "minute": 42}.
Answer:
{"hour": 8, "minute": 51}
